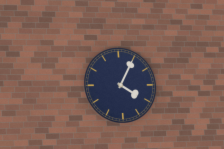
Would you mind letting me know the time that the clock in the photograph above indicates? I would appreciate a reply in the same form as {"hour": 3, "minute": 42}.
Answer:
{"hour": 4, "minute": 5}
